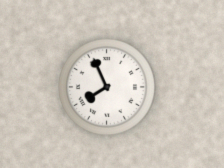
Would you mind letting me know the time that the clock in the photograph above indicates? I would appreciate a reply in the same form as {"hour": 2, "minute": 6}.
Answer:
{"hour": 7, "minute": 56}
